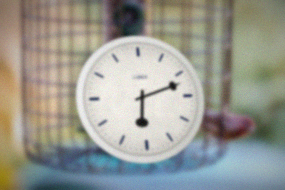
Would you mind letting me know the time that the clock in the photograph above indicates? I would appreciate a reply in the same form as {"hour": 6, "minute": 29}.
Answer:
{"hour": 6, "minute": 12}
